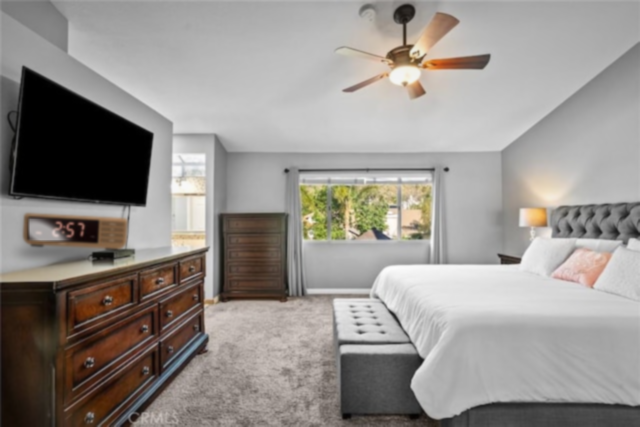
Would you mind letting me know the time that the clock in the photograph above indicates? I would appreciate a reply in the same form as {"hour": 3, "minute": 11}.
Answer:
{"hour": 2, "minute": 57}
